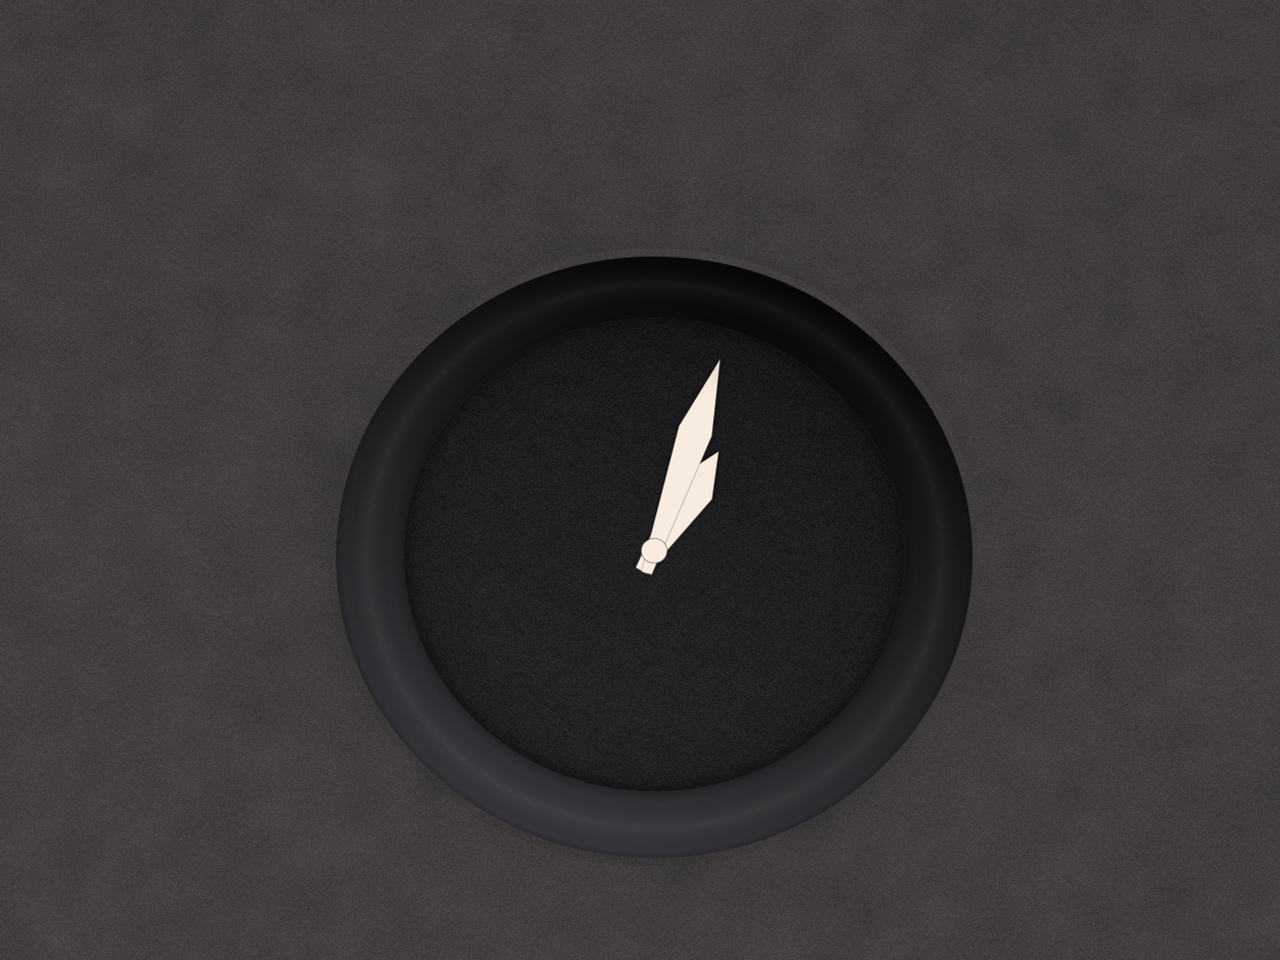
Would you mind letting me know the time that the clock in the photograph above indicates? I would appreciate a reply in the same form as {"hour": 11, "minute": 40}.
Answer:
{"hour": 1, "minute": 3}
